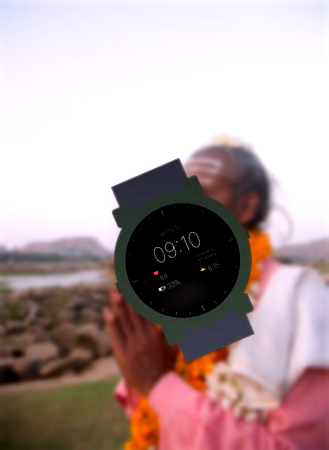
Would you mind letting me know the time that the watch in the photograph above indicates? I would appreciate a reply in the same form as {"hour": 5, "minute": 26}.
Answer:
{"hour": 9, "minute": 10}
